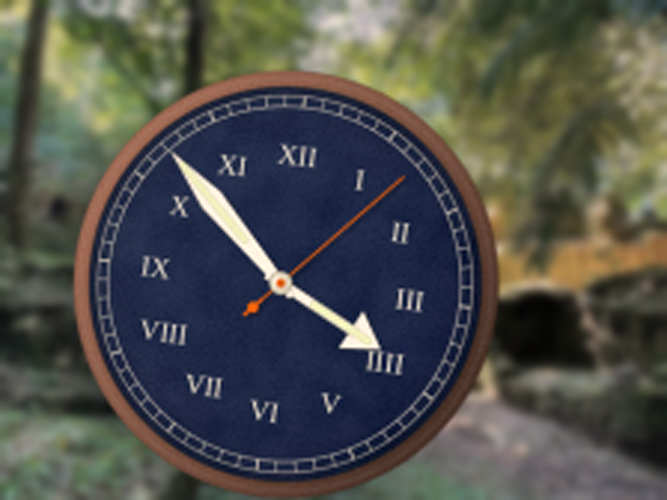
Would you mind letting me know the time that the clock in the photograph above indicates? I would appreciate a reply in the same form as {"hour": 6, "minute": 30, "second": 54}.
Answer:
{"hour": 3, "minute": 52, "second": 7}
